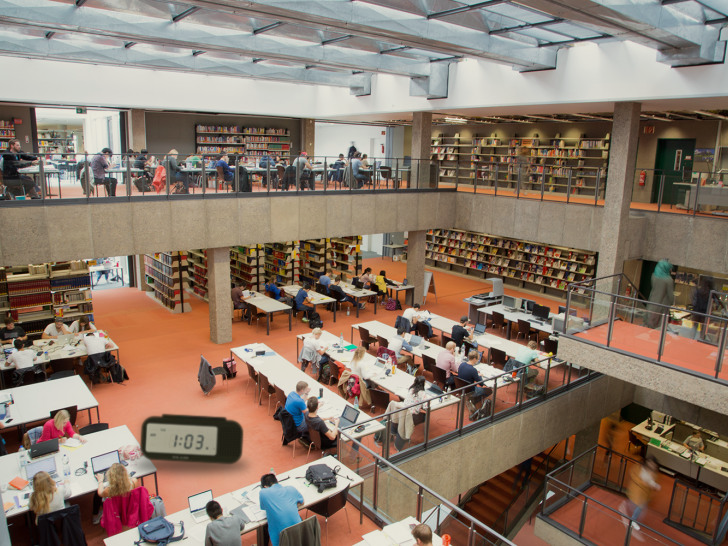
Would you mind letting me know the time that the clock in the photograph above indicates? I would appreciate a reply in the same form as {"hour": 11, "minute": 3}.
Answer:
{"hour": 1, "minute": 3}
